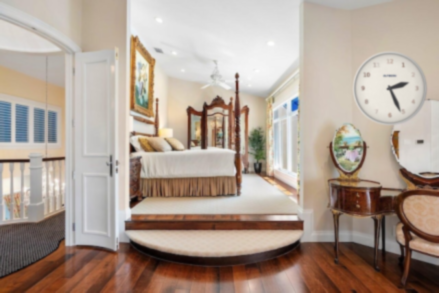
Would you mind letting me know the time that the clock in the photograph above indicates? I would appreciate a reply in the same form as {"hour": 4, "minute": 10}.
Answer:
{"hour": 2, "minute": 26}
